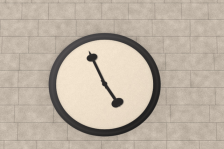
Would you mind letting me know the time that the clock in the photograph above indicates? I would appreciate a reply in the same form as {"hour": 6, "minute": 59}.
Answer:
{"hour": 4, "minute": 56}
